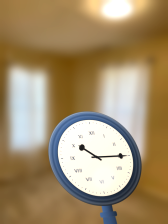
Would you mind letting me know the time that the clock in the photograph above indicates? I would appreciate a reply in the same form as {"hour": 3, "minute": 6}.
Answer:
{"hour": 10, "minute": 15}
